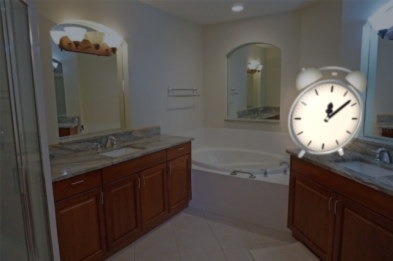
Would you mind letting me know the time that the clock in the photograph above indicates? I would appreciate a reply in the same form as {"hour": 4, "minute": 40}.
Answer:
{"hour": 12, "minute": 8}
